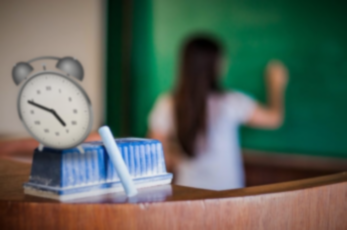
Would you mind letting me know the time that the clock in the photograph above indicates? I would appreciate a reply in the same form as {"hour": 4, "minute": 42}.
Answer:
{"hour": 4, "minute": 49}
